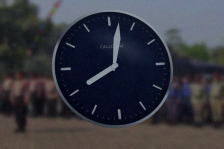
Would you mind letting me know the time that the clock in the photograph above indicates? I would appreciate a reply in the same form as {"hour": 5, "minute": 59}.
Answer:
{"hour": 8, "minute": 2}
